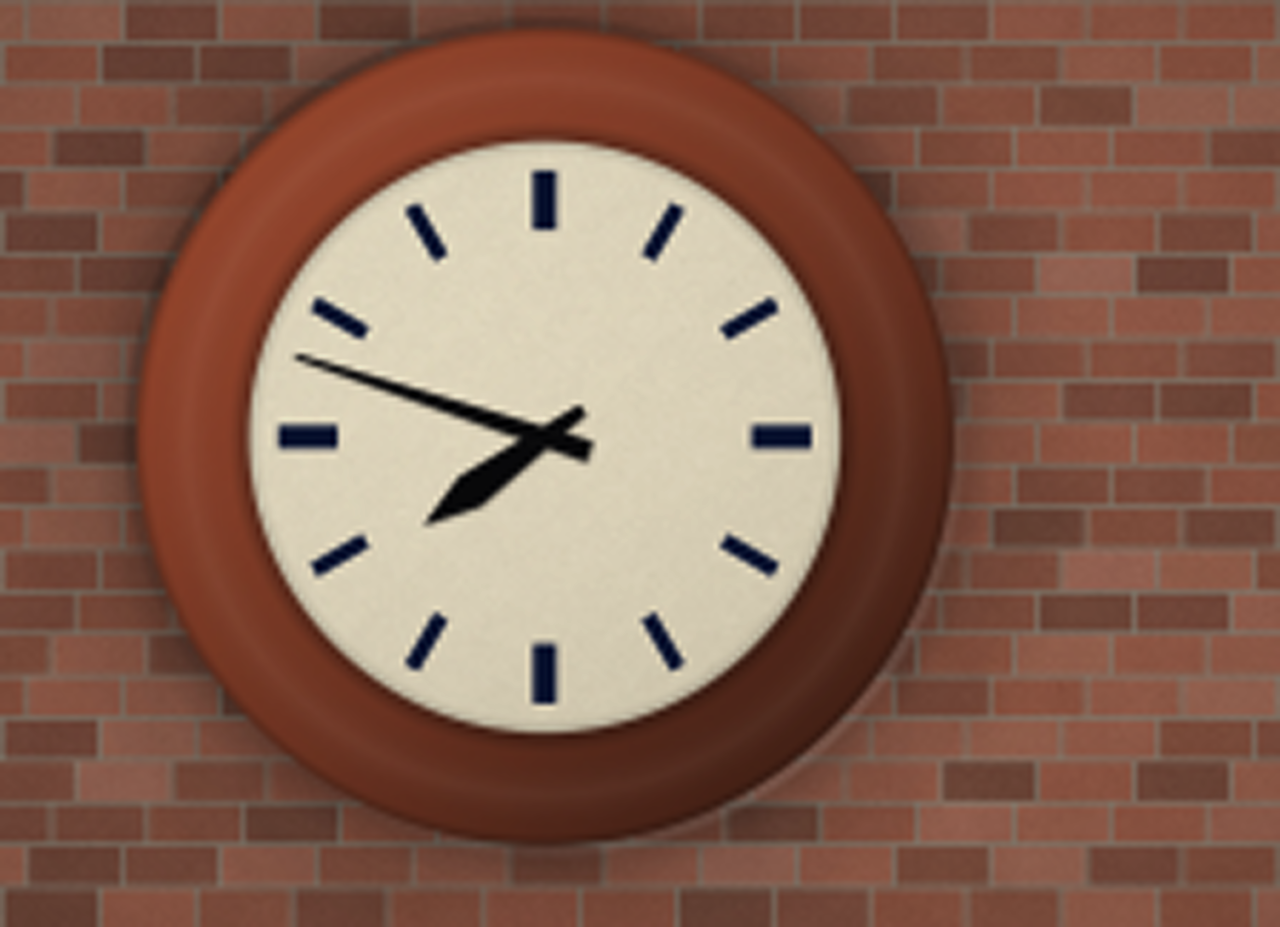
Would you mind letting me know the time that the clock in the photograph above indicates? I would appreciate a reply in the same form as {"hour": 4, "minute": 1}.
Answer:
{"hour": 7, "minute": 48}
